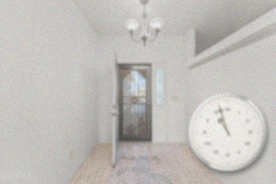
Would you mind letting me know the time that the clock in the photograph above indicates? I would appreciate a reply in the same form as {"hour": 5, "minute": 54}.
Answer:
{"hour": 10, "minute": 57}
